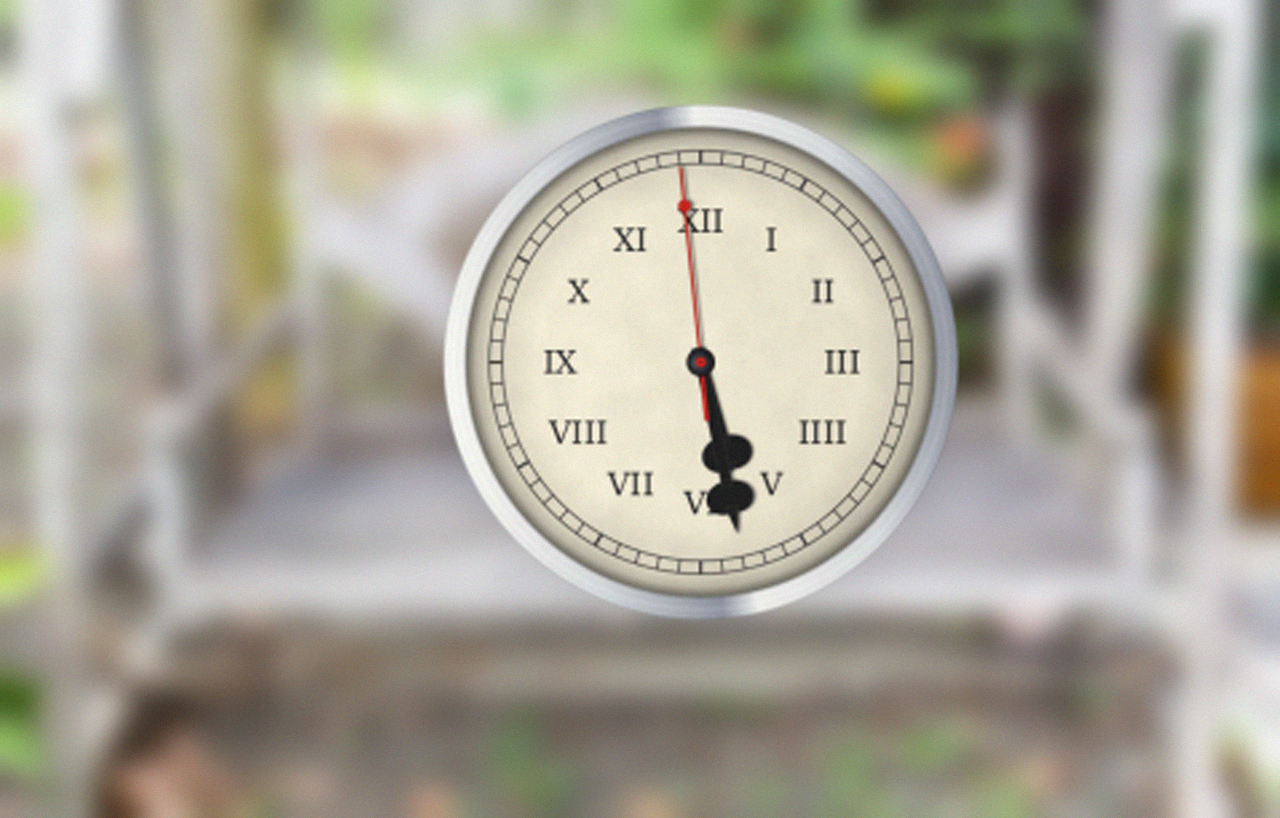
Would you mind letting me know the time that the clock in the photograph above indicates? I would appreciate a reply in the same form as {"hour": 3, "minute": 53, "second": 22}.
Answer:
{"hour": 5, "minute": 27, "second": 59}
